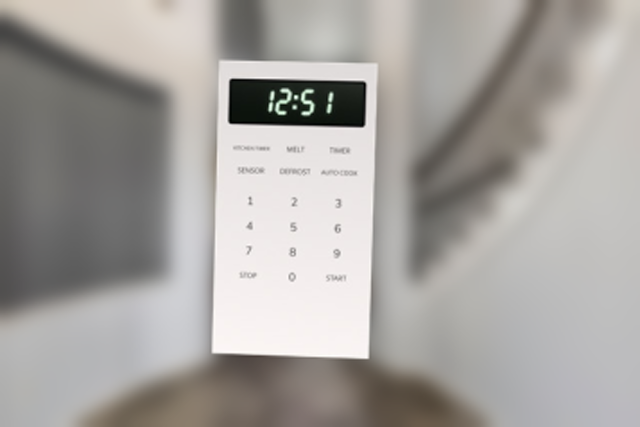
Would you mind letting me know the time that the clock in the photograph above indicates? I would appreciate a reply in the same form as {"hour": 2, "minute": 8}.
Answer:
{"hour": 12, "minute": 51}
